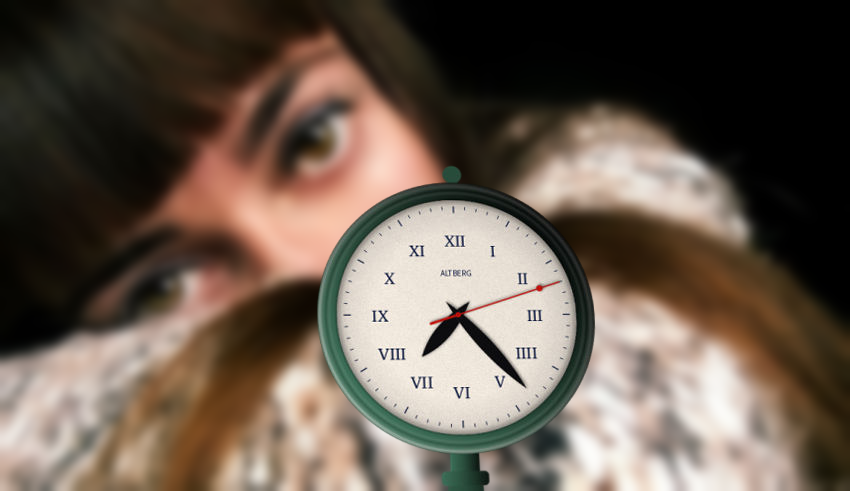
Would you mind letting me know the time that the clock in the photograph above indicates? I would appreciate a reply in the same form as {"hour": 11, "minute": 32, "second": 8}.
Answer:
{"hour": 7, "minute": 23, "second": 12}
